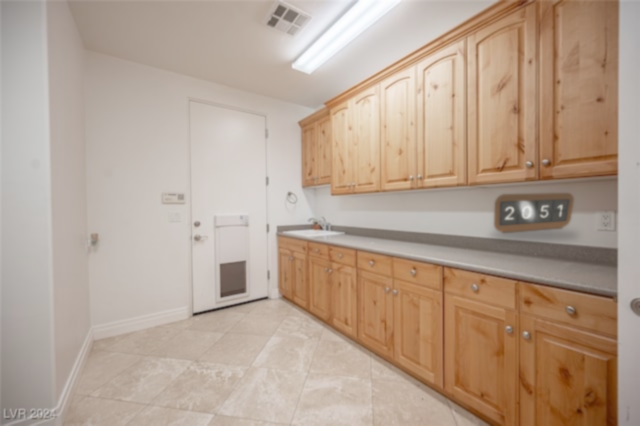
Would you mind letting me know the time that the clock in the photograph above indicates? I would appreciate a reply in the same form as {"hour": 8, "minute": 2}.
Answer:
{"hour": 20, "minute": 51}
